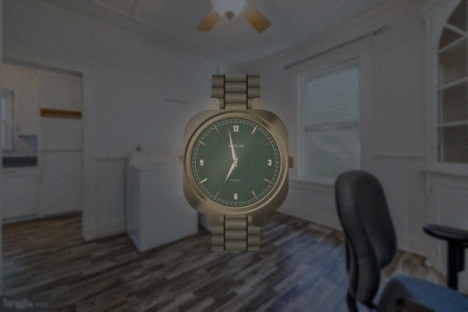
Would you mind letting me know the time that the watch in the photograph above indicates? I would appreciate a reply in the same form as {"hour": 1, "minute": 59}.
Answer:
{"hour": 6, "minute": 58}
